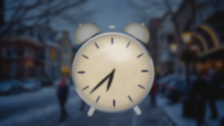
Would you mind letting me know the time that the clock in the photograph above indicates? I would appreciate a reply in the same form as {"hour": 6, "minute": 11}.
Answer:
{"hour": 6, "minute": 38}
